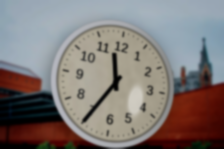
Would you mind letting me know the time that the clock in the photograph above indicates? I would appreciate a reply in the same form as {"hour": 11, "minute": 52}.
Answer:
{"hour": 11, "minute": 35}
